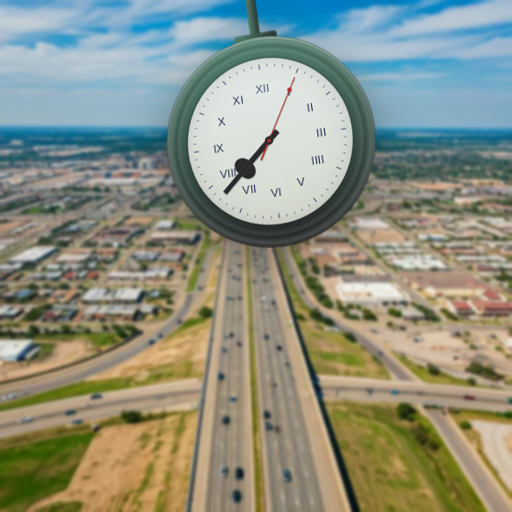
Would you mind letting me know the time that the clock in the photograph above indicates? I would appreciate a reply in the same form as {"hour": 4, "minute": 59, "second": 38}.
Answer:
{"hour": 7, "minute": 38, "second": 5}
